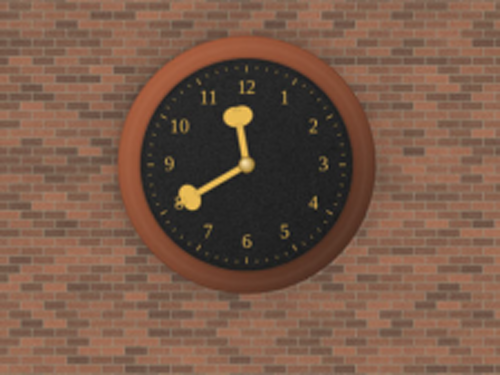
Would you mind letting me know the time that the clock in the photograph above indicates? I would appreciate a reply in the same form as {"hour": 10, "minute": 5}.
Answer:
{"hour": 11, "minute": 40}
